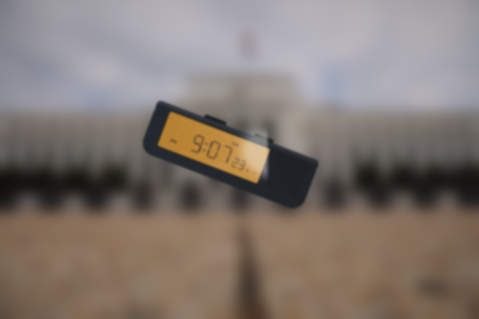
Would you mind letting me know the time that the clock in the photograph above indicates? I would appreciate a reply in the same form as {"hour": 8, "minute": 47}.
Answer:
{"hour": 9, "minute": 7}
